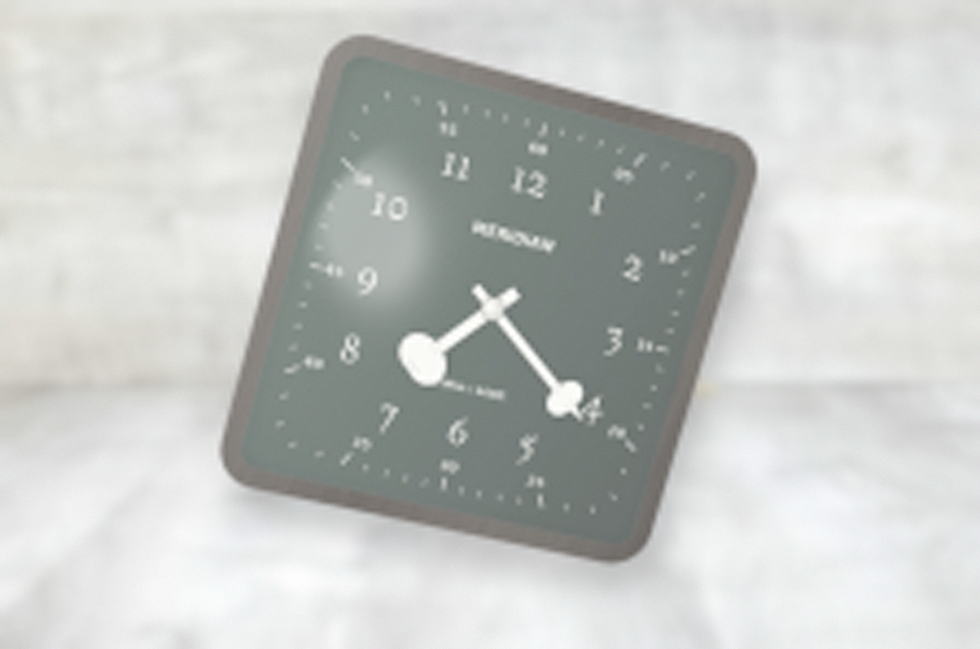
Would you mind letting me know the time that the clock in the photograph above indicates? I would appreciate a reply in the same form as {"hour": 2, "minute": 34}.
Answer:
{"hour": 7, "minute": 21}
